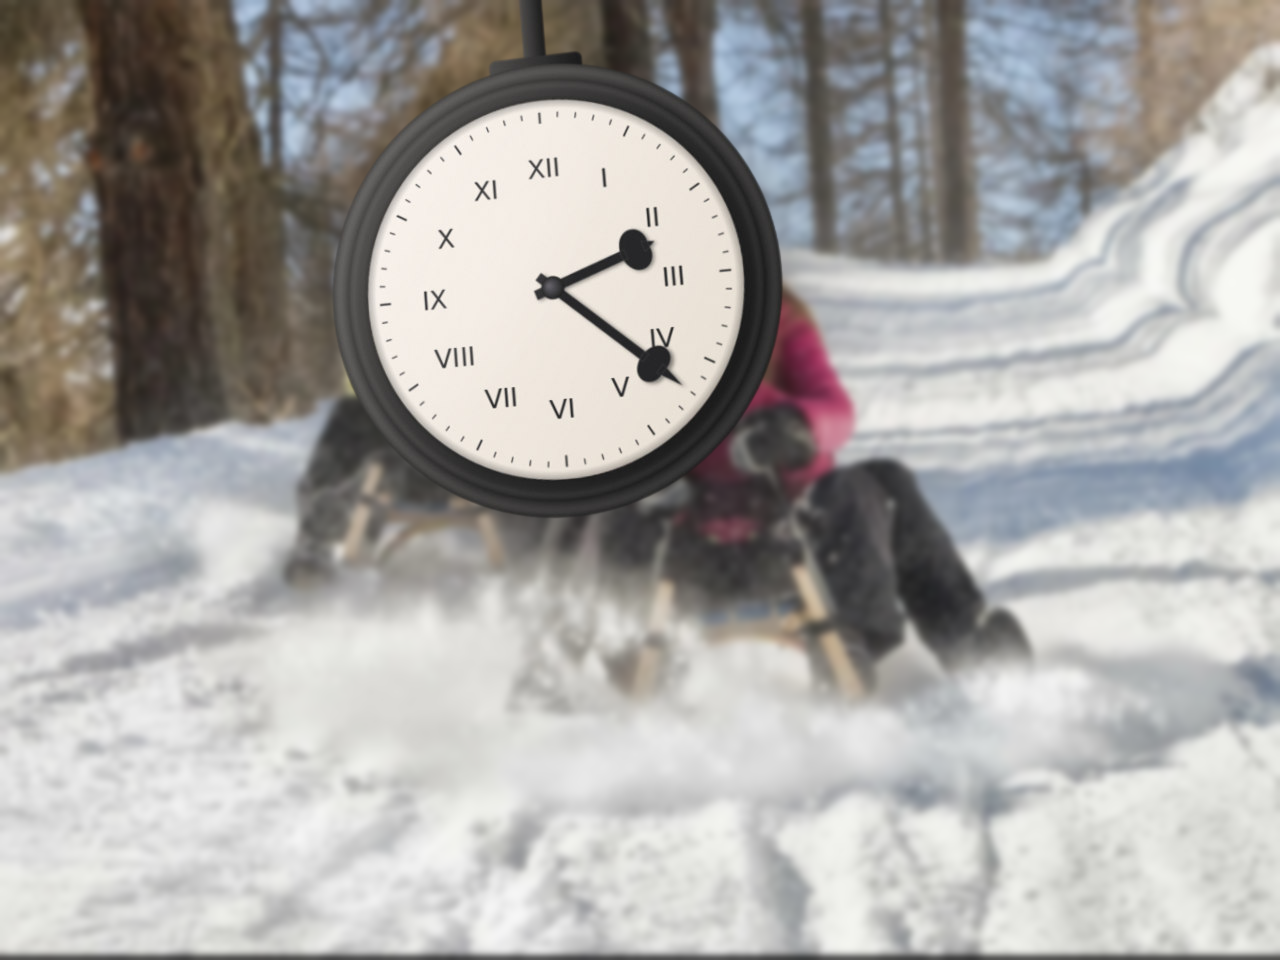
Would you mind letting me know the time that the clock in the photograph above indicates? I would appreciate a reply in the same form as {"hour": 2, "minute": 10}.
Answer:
{"hour": 2, "minute": 22}
